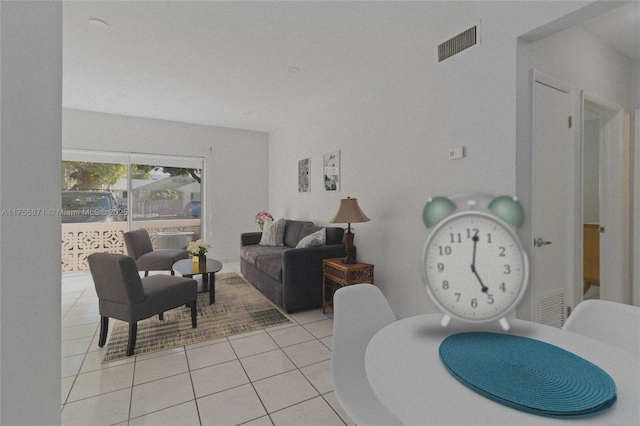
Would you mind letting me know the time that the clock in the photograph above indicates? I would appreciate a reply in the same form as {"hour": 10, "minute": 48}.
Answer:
{"hour": 5, "minute": 1}
